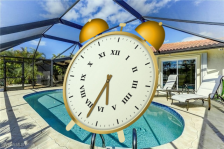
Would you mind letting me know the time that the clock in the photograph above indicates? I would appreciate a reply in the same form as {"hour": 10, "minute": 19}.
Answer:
{"hour": 5, "minute": 33}
